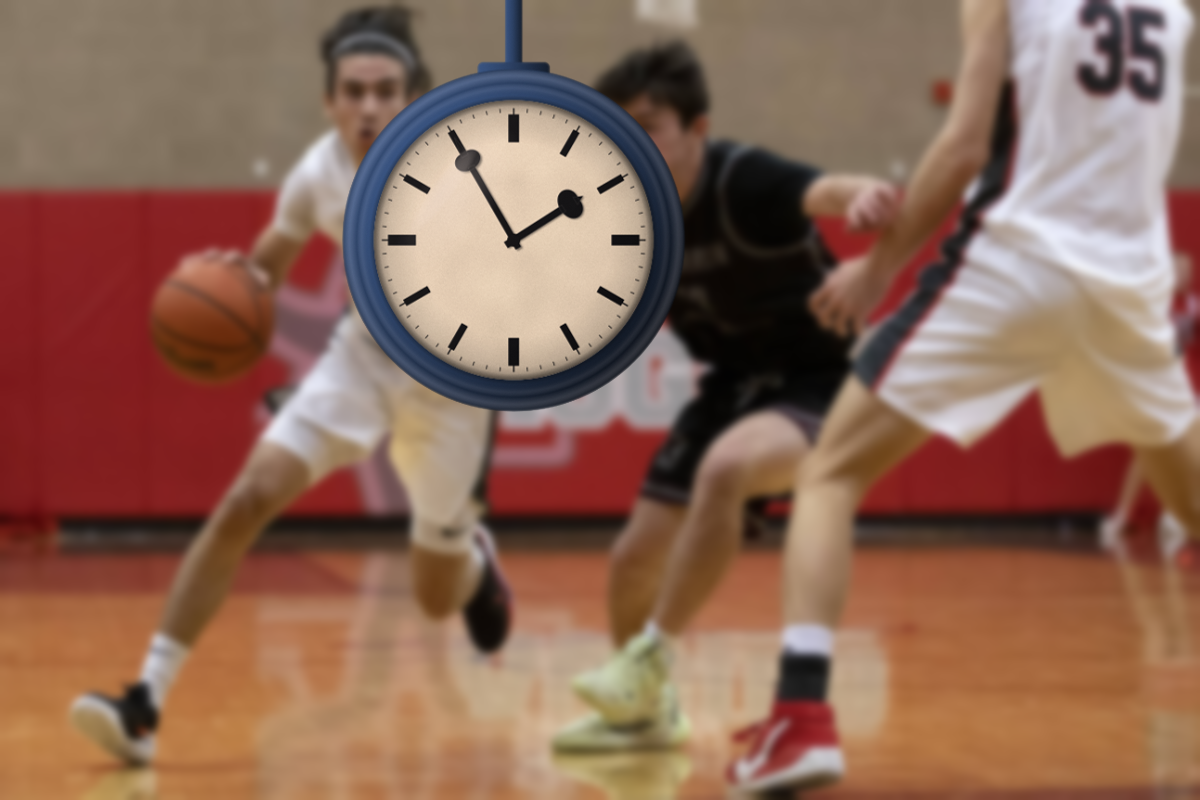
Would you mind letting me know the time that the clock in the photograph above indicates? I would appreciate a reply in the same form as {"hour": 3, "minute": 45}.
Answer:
{"hour": 1, "minute": 55}
